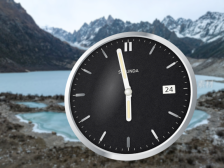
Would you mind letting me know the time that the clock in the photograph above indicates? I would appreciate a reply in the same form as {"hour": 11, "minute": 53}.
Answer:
{"hour": 5, "minute": 58}
